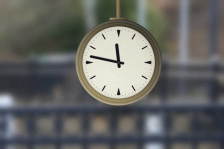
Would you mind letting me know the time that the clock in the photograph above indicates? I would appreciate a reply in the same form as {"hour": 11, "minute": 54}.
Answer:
{"hour": 11, "minute": 47}
